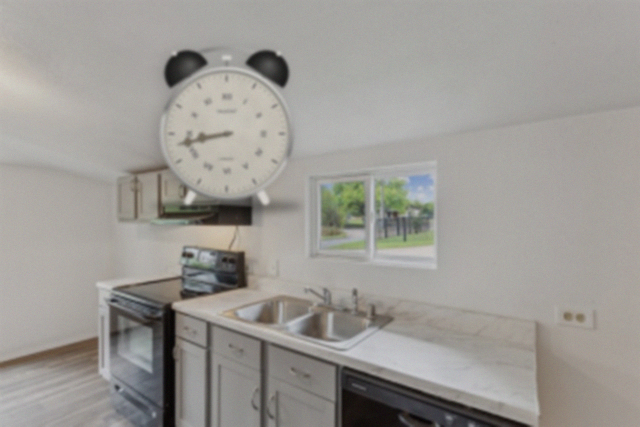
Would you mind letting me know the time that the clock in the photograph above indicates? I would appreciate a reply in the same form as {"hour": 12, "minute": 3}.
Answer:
{"hour": 8, "minute": 43}
